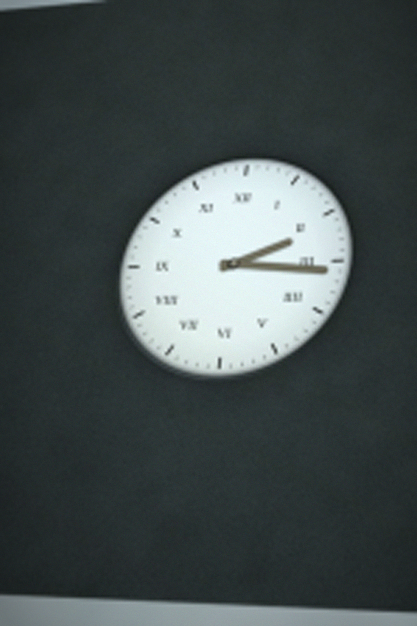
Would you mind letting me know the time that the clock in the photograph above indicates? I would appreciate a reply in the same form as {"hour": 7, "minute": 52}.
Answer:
{"hour": 2, "minute": 16}
